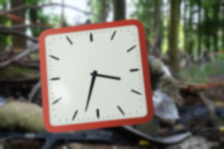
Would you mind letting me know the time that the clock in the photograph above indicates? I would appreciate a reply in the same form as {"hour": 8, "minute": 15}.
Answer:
{"hour": 3, "minute": 33}
